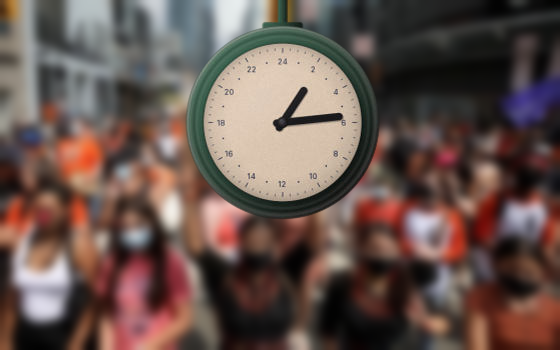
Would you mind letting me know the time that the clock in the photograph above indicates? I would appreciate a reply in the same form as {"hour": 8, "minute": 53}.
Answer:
{"hour": 2, "minute": 14}
